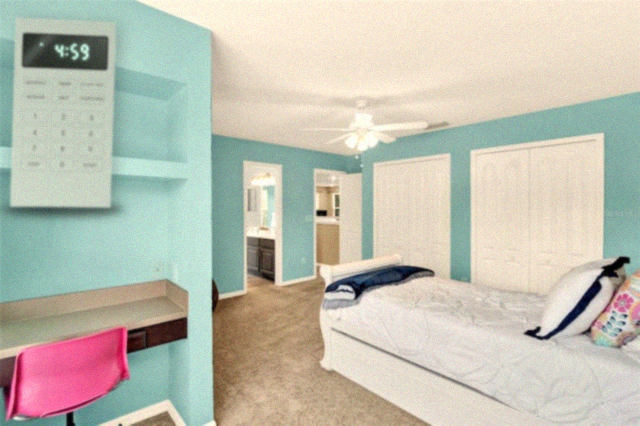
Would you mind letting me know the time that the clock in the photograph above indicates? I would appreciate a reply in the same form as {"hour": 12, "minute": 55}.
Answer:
{"hour": 4, "minute": 59}
